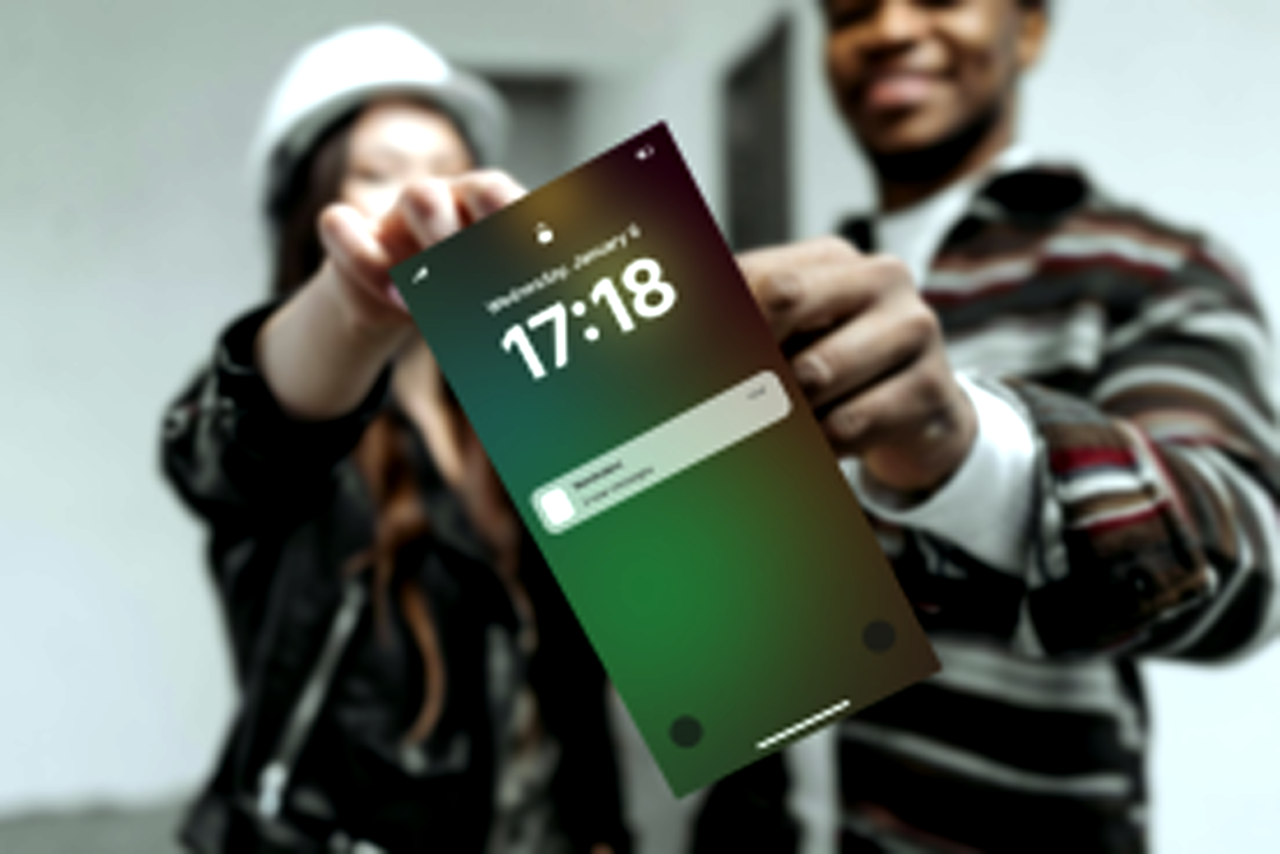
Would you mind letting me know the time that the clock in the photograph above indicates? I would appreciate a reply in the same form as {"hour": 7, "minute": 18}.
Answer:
{"hour": 17, "minute": 18}
